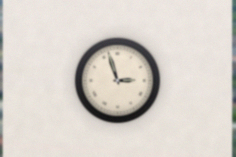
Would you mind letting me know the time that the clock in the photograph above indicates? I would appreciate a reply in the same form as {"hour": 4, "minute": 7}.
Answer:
{"hour": 2, "minute": 57}
